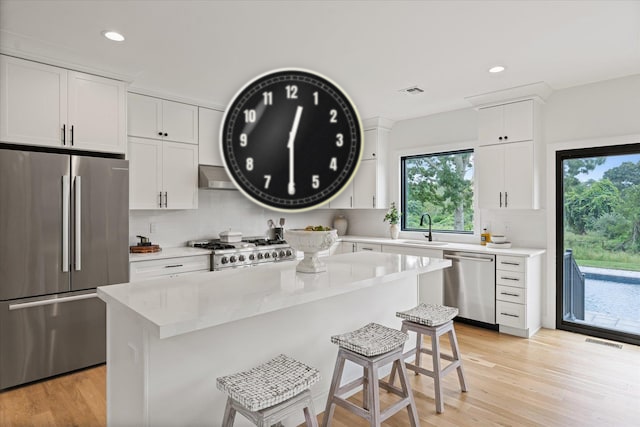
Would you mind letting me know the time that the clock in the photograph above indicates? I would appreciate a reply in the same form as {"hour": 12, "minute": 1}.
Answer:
{"hour": 12, "minute": 30}
